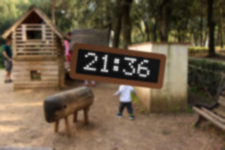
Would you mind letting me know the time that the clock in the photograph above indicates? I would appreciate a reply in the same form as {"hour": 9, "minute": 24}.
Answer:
{"hour": 21, "minute": 36}
